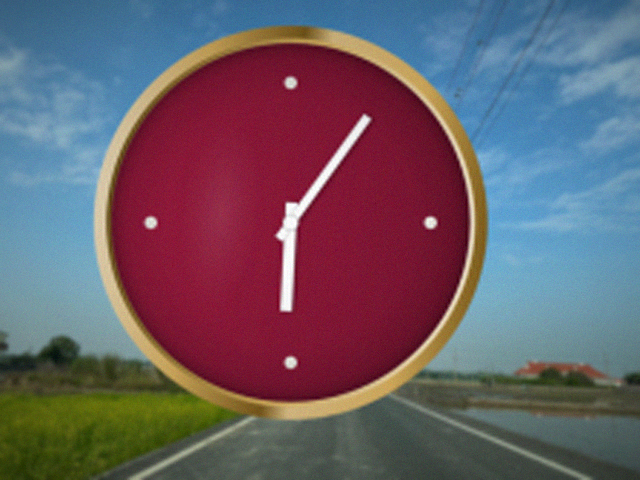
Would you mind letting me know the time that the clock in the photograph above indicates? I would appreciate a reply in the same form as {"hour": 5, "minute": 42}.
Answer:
{"hour": 6, "minute": 6}
